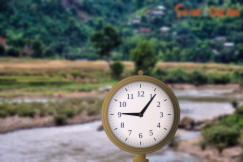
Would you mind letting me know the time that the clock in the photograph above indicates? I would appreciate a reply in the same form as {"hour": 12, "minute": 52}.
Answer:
{"hour": 9, "minute": 6}
